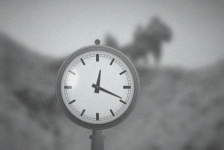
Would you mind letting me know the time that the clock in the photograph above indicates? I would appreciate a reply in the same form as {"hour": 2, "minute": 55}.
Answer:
{"hour": 12, "minute": 19}
